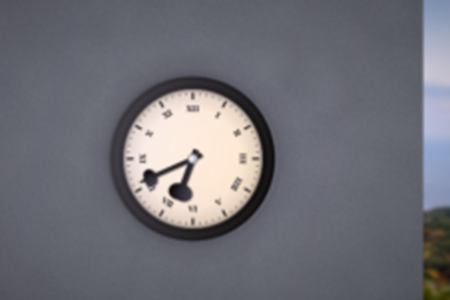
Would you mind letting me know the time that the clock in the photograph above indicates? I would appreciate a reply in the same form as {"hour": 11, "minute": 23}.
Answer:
{"hour": 6, "minute": 41}
